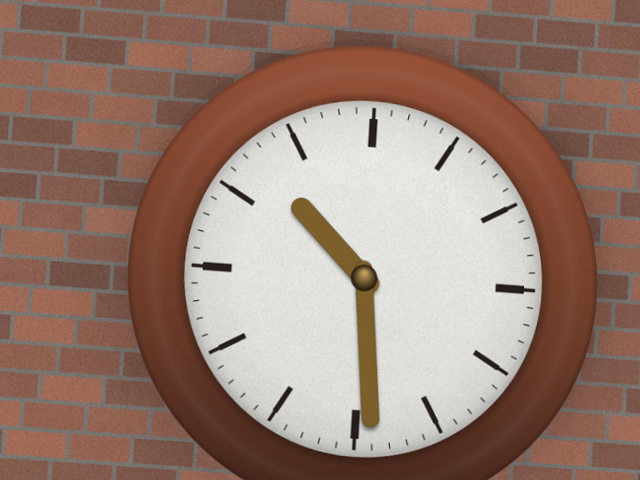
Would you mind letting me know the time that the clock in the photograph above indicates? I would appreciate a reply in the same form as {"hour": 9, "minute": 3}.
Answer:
{"hour": 10, "minute": 29}
